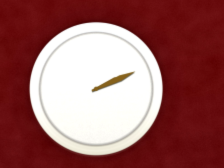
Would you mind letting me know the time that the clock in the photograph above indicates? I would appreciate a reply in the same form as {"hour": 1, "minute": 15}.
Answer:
{"hour": 2, "minute": 11}
